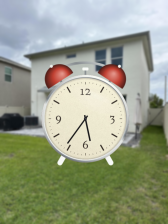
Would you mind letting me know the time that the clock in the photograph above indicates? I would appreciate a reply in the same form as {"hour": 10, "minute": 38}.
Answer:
{"hour": 5, "minute": 36}
